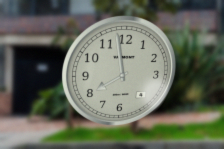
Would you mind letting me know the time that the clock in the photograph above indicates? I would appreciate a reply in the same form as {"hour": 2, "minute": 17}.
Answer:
{"hour": 7, "minute": 58}
